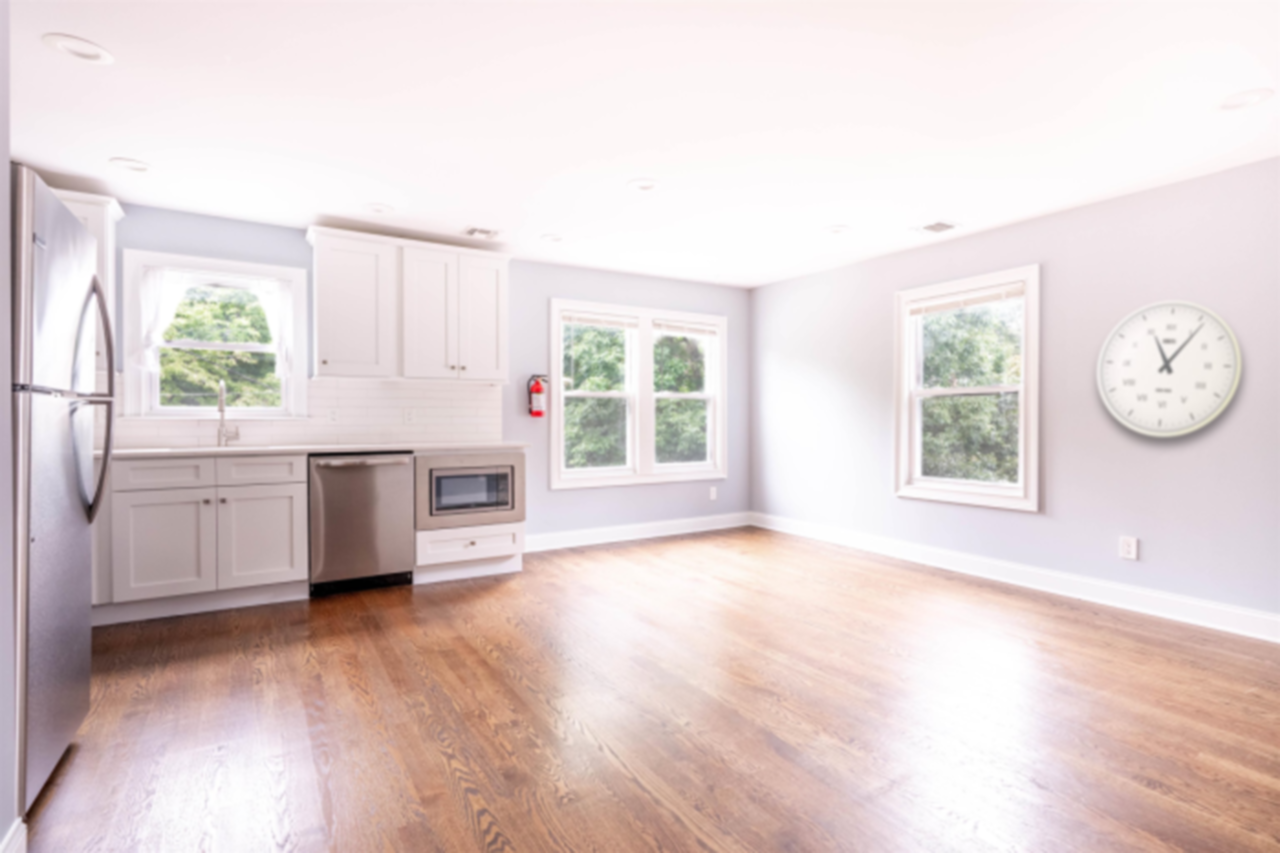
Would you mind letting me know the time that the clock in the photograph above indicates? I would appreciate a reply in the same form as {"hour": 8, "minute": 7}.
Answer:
{"hour": 11, "minute": 6}
